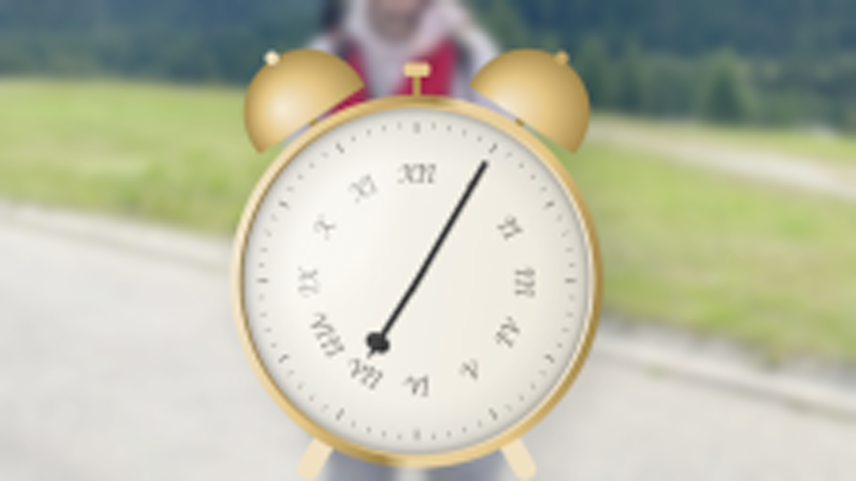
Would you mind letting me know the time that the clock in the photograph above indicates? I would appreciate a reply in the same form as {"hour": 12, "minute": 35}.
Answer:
{"hour": 7, "minute": 5}
